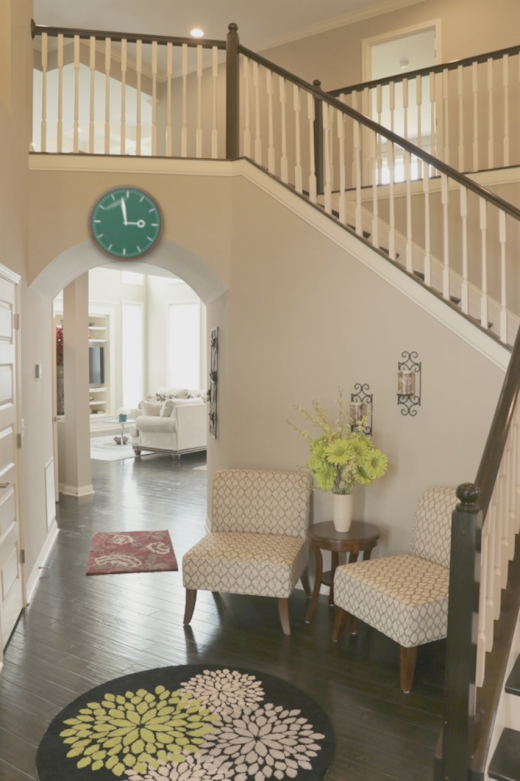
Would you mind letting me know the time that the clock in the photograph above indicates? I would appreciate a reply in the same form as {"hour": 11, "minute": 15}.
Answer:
{"hour": 2, "minute": 58}
